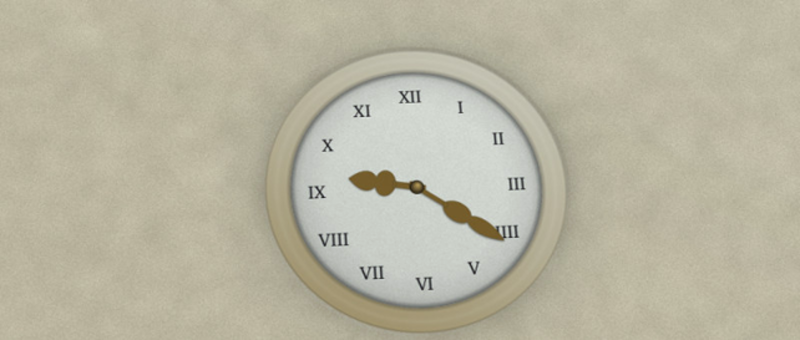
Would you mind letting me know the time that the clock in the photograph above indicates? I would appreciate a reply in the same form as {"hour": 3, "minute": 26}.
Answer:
{"hour": 9, "minute": 21}
